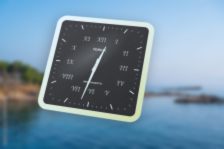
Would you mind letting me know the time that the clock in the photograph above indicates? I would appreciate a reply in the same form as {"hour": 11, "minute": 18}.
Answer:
{"hour": 12, "minute": 32}
